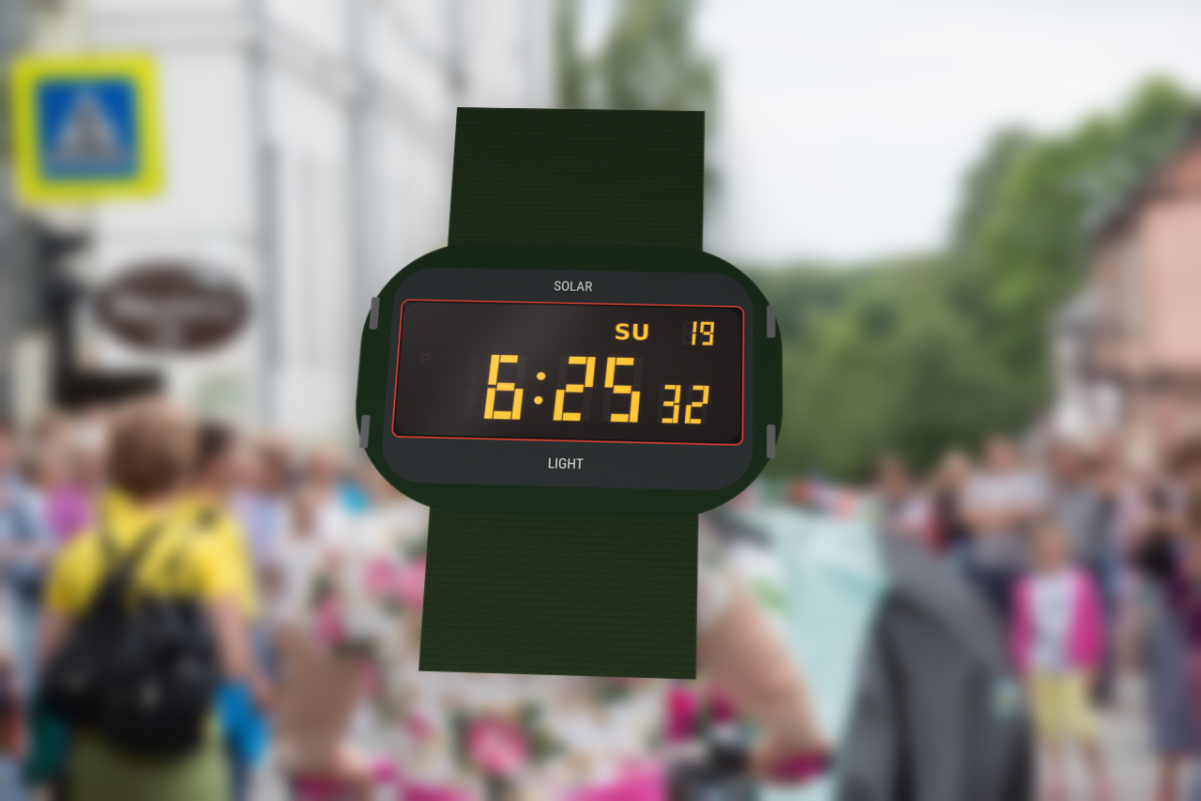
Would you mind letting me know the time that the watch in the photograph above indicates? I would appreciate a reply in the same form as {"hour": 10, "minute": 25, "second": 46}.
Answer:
{"hour": 6, "minute": 25, "second": 32}
